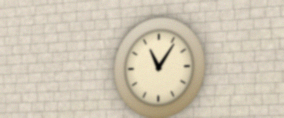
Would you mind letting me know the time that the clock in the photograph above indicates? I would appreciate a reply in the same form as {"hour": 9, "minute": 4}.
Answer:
{"hour": 11, "minute": 6}
